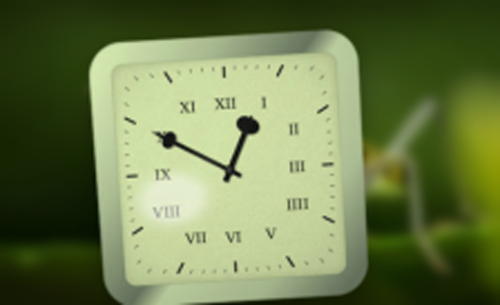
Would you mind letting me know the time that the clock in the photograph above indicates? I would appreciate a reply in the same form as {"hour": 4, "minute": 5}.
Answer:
{"hour": 12, "minute": 50}
